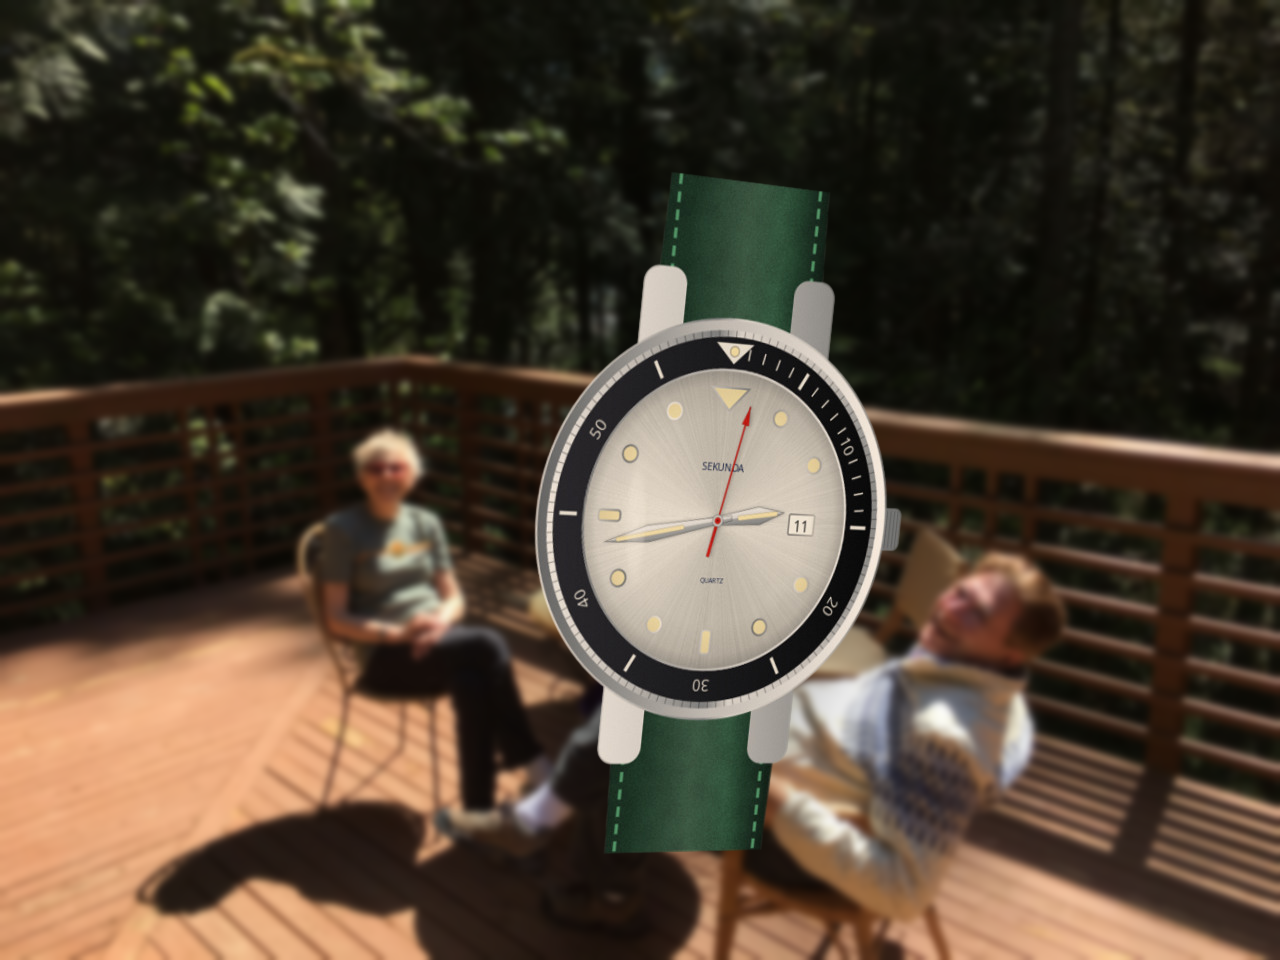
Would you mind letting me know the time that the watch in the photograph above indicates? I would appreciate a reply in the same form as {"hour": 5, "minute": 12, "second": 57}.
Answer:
{"hour": 2, "minute": 43, "second": 2}
